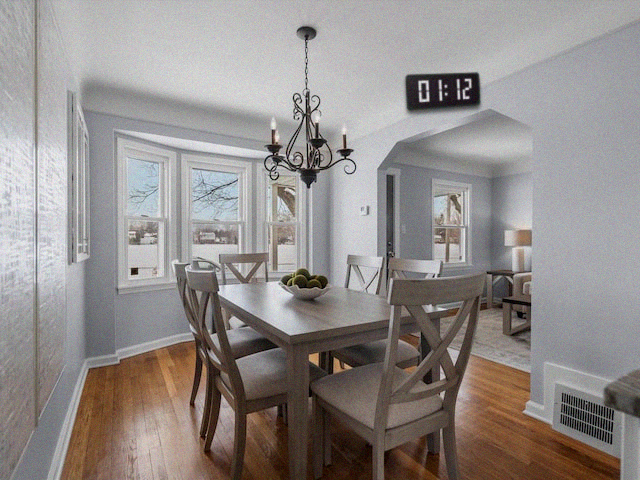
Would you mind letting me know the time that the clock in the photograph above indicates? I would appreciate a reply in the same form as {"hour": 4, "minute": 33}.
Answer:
{"hour": 1, "minute": 12}
